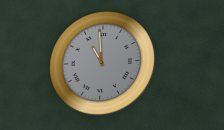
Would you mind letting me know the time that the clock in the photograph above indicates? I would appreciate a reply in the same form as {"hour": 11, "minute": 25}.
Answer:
{"hour": 10, "minute": 59}
